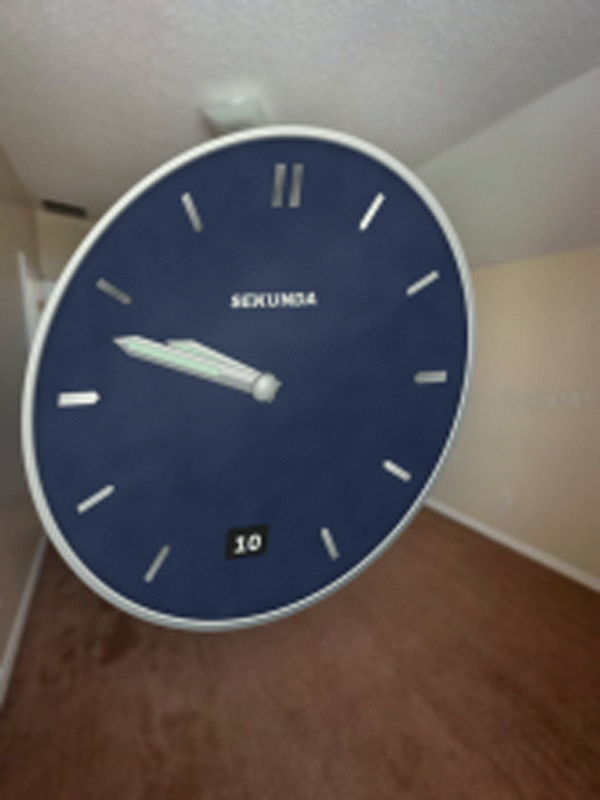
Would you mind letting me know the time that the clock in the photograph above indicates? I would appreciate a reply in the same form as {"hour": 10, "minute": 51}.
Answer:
{"hour": 9, "minute": 48}
